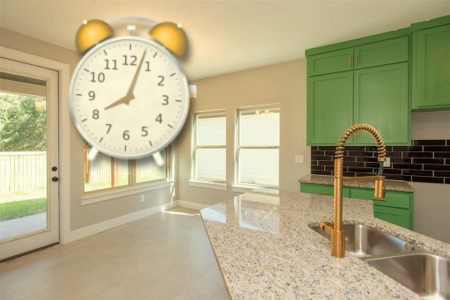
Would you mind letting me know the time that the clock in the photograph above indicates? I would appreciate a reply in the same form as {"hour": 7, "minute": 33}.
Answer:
{"hour": 8, "minute": 3}
